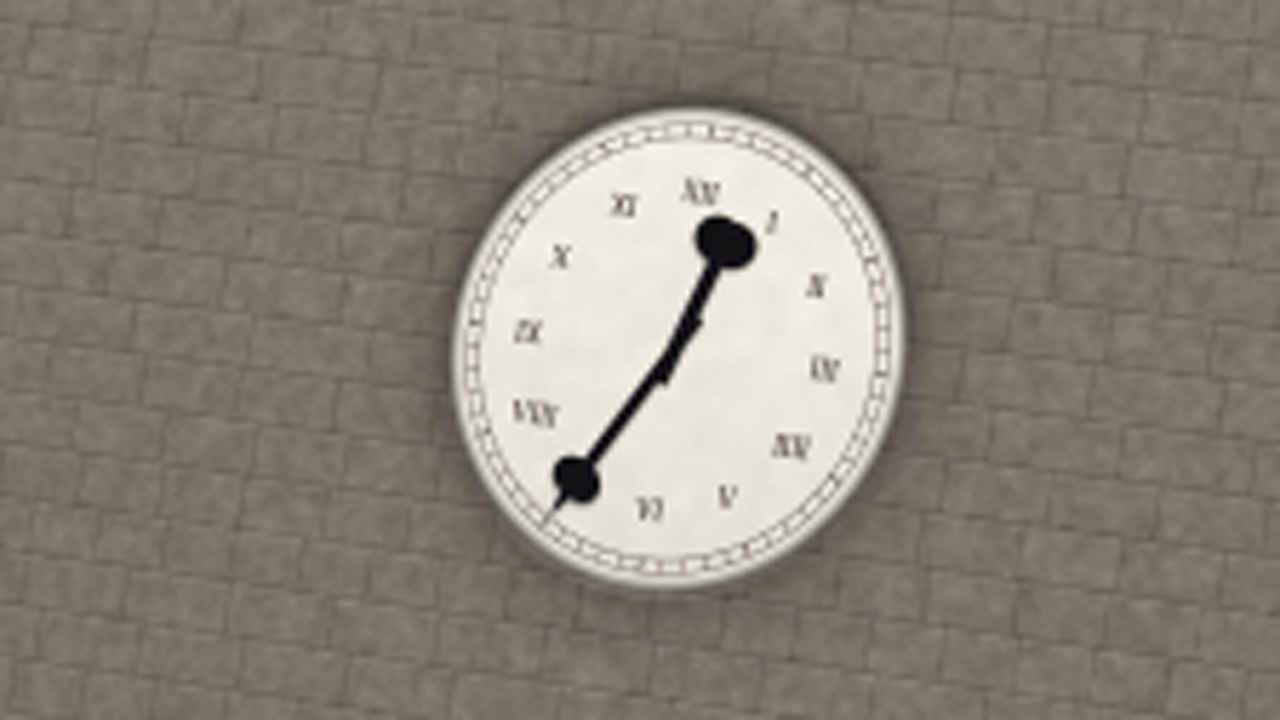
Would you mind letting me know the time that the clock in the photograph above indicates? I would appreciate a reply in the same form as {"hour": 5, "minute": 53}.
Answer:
{"hour": 12, "minute": 35}
